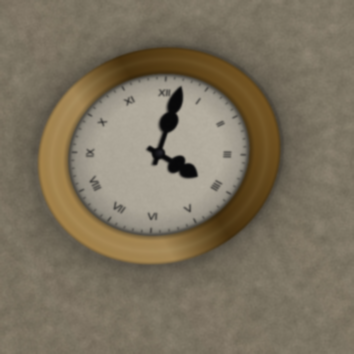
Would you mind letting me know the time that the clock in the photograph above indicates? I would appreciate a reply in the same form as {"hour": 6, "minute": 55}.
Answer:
{"hour": 4, "minute": 2}
